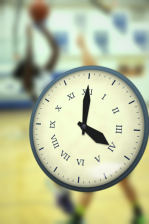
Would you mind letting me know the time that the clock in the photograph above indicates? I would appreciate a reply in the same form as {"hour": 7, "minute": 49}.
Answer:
{"hour": 4, "minute": 0}
